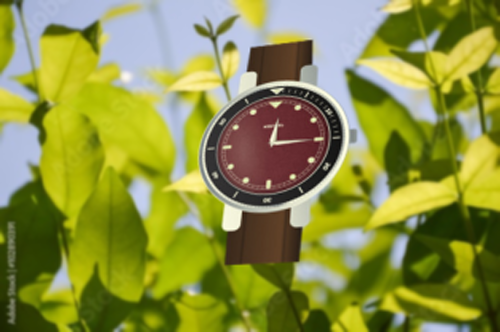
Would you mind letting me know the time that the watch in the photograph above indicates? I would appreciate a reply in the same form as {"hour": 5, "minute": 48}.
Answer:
{"hour": 12, "minute": 15}
